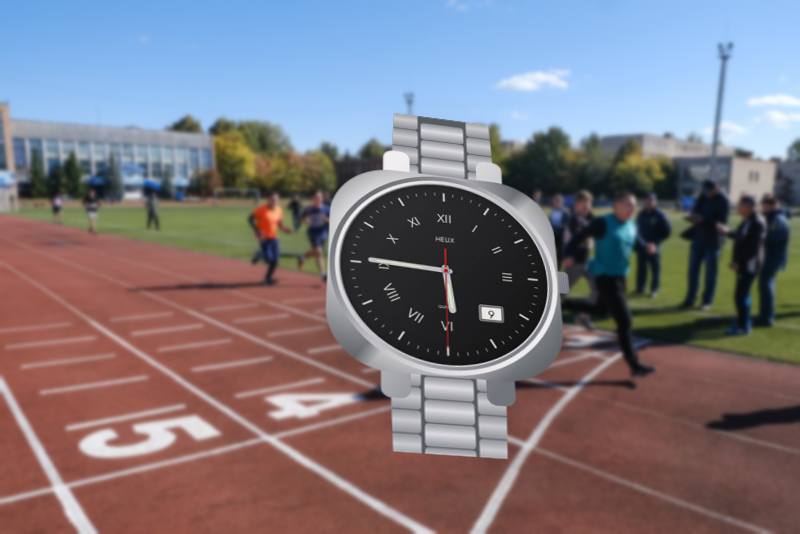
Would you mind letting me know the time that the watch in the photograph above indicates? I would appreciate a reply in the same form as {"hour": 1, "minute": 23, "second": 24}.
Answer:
{"hour": 5, "minute": 45, "second": 30}
